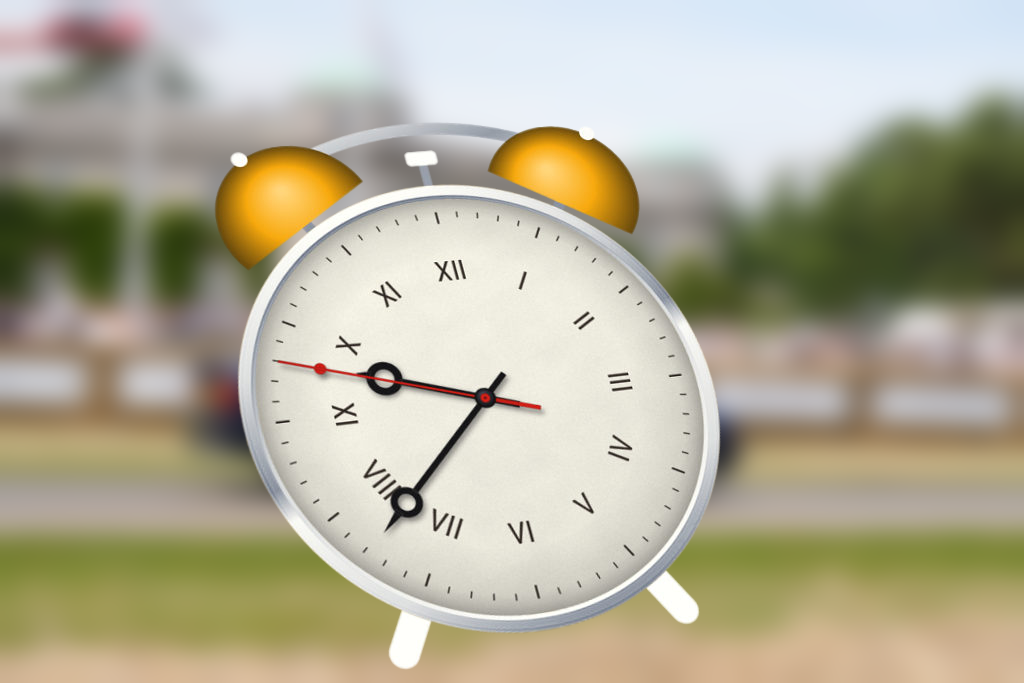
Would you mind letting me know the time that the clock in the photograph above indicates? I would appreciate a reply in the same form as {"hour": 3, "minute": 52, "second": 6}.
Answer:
{"hour": 9, "minute": 37, "second": 48}
